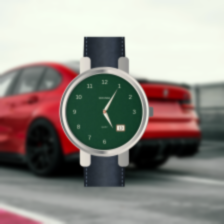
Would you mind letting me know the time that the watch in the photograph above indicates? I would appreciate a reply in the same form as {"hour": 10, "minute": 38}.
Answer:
{"hour": 5, "minute": 5}
